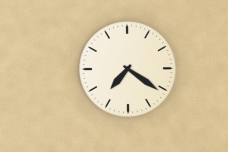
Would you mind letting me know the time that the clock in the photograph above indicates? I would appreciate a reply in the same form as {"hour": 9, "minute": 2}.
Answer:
{"hour": 7, "minute": 21}
